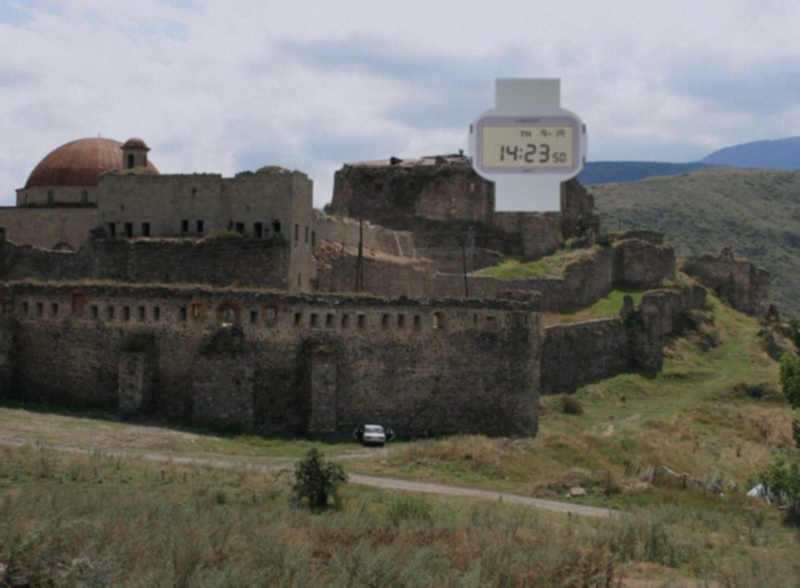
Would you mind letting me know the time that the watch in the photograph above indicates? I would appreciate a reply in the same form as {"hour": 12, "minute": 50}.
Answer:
{"hour": 14, "minute": 23}
